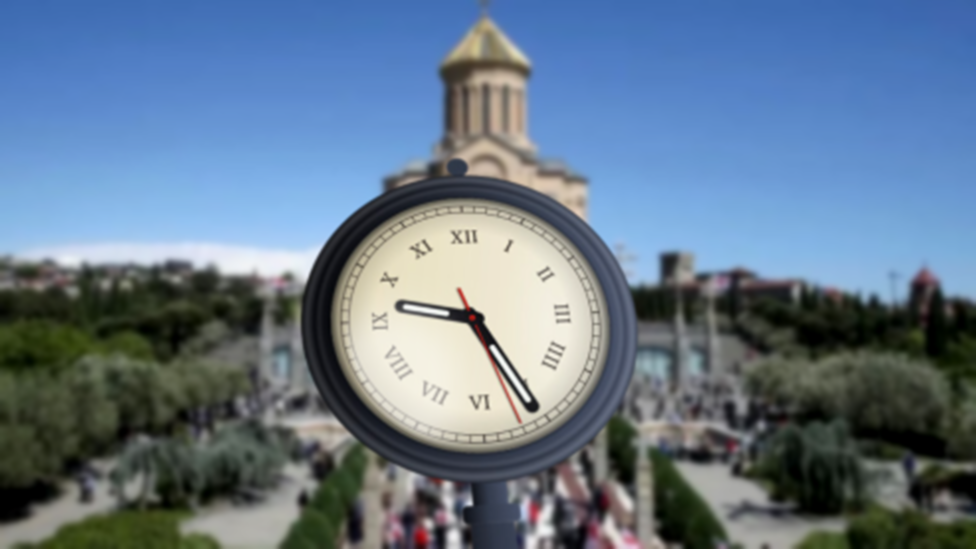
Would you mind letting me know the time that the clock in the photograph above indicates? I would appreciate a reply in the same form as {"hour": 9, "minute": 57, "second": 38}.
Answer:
{"hour": 9, "minute": 25, "second": 27}
